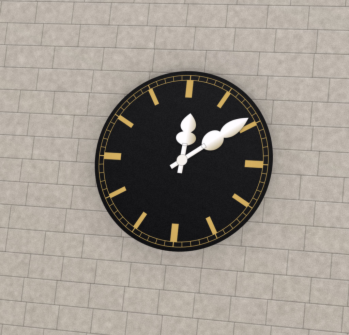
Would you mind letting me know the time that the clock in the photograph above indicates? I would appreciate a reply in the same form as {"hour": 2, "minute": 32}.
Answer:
{"hour": 12, "minute": 9}
